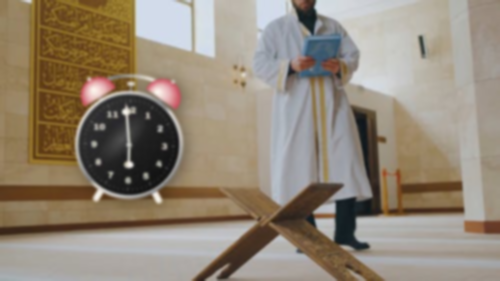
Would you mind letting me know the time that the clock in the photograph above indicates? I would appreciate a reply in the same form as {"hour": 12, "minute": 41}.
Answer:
{"hour": 5, "minute": 59}
